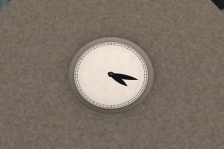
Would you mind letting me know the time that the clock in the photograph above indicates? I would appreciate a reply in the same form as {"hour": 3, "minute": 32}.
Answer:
{"hour": 4, "minute": 17}
